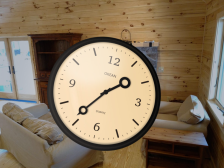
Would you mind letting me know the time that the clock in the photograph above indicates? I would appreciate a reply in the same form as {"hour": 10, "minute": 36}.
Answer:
{"hour": 1, "minute": 36}
